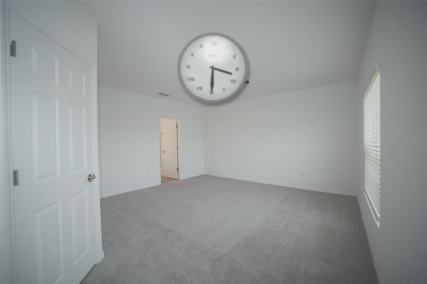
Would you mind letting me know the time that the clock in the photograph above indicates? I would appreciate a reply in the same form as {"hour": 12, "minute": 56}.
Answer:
{"hour": 3, "minute": 30}
